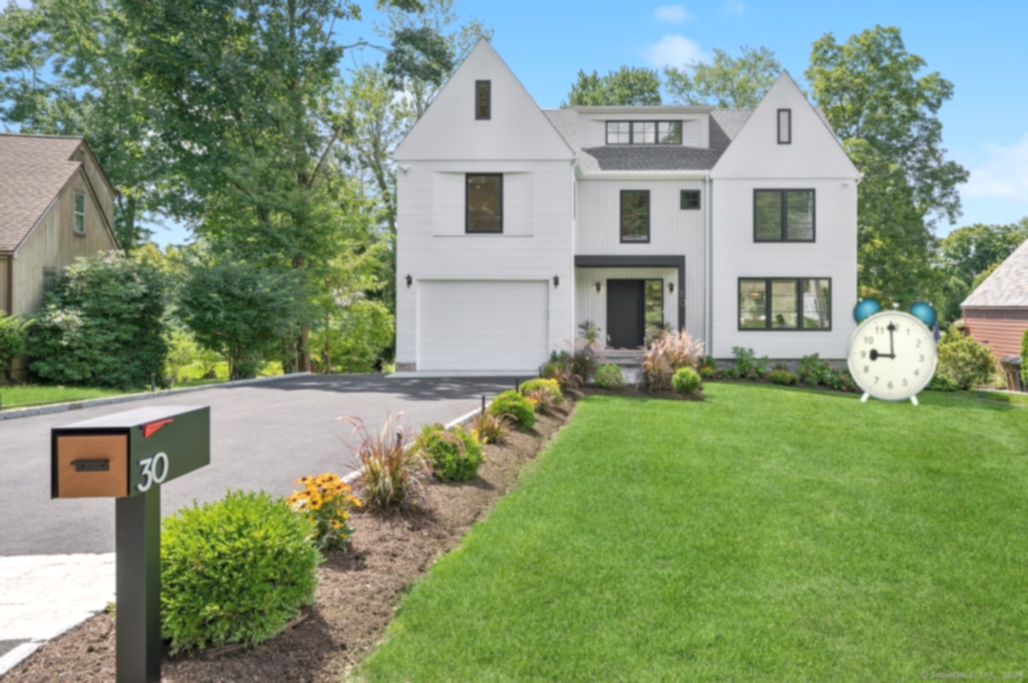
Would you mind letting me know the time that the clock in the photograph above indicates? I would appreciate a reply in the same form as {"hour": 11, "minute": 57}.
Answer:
{"hour": 8, "minute": 59}
